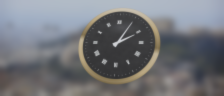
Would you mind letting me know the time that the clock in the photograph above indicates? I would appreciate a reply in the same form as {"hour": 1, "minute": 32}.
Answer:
{"hour": 2, "minute": 5}
